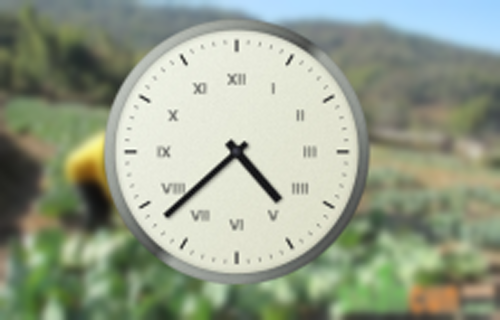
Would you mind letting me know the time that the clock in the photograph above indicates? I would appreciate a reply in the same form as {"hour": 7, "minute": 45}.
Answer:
{"hour": 4, "minute": 38}
